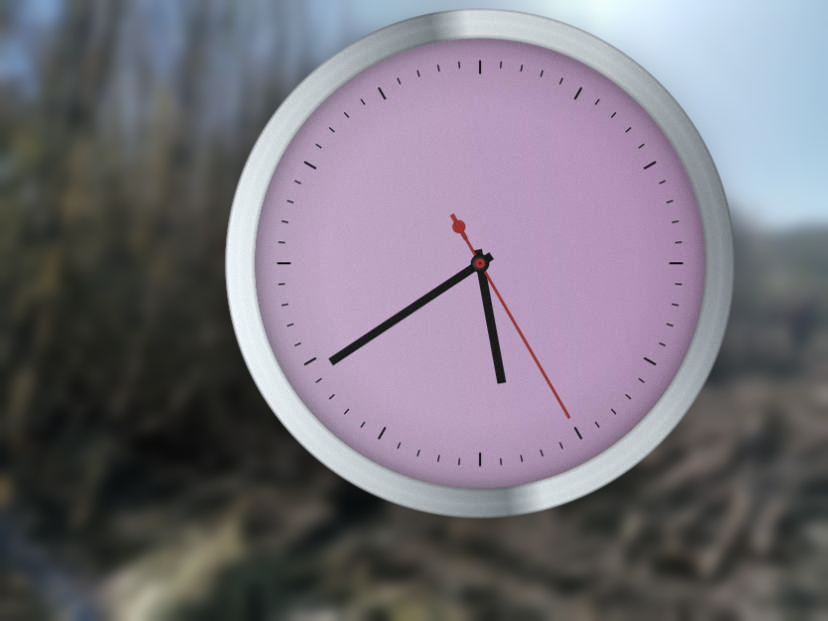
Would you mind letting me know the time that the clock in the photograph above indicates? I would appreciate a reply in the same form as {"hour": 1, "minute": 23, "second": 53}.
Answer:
{"hour": 5, "minute": 39, "second": 25}
